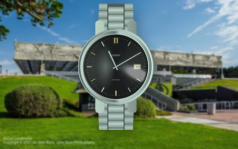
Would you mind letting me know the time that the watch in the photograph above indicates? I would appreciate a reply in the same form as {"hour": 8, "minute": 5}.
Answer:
{"hour": 11, "minute": 10}
